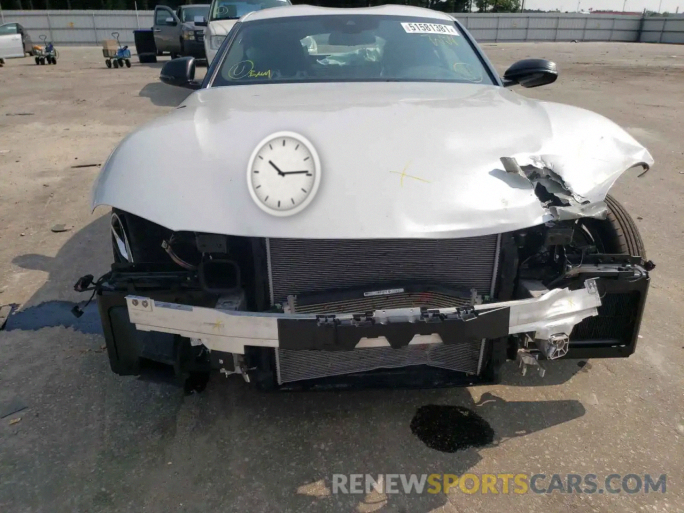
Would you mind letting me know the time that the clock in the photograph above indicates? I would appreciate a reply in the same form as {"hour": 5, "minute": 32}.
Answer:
{"hour": 10, "minute": 14}
